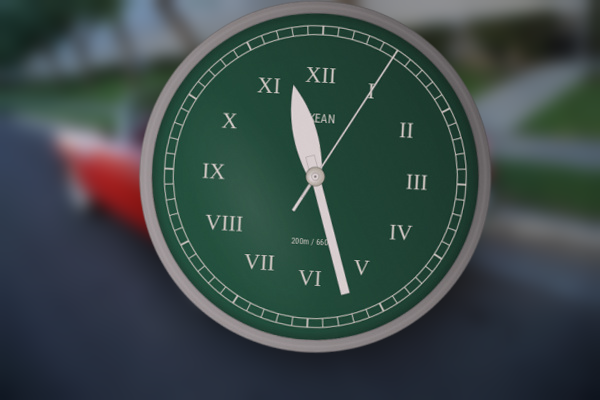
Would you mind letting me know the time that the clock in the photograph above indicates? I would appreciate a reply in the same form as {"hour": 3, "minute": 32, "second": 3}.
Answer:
{"hour": 11, "minute": 27, "second": 5}
